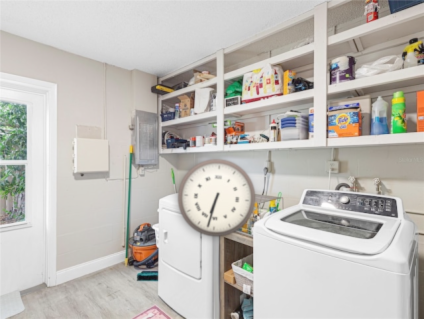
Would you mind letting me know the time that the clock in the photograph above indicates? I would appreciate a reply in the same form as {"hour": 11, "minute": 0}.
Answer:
{"hour": 6, "minute": 32}
